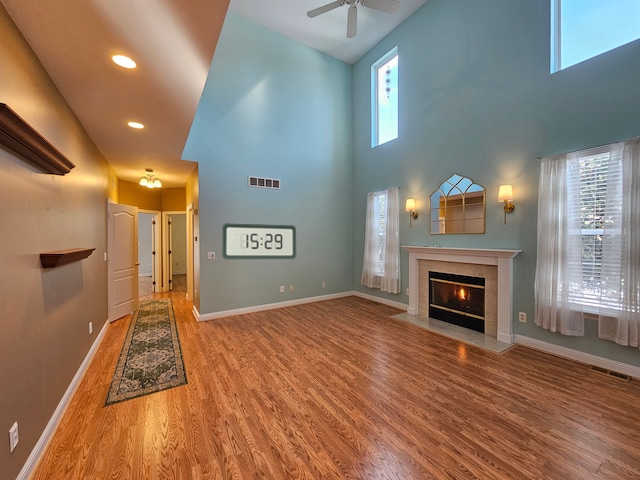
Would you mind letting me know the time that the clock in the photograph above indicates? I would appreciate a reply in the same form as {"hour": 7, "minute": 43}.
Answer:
{"hour": 15, "minute": 29}
